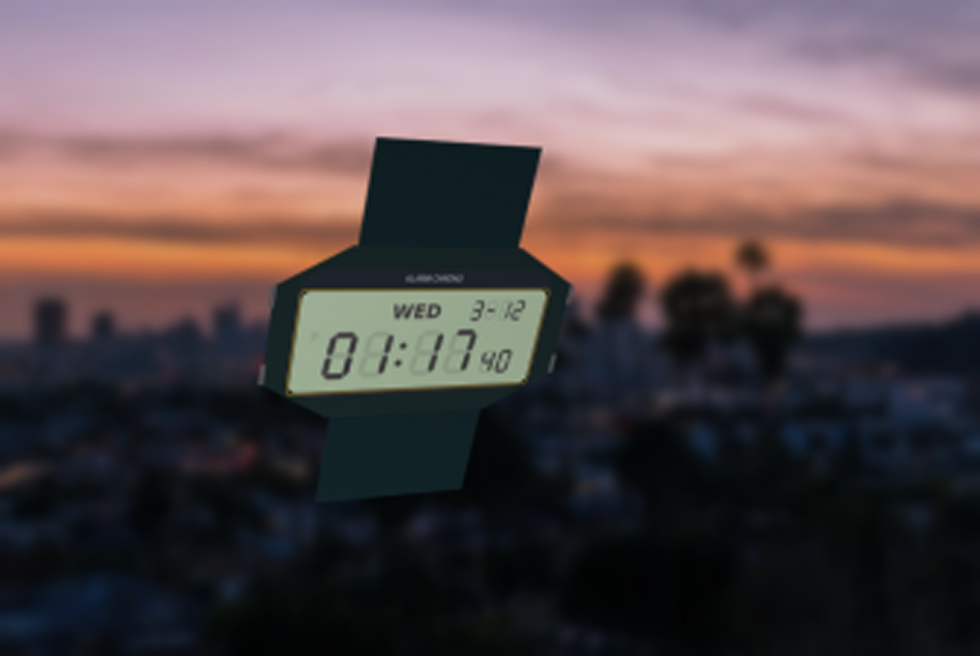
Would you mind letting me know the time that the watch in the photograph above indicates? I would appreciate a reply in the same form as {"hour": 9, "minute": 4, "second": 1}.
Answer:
{"hour": 1, "minute": 17, "second": 40}
